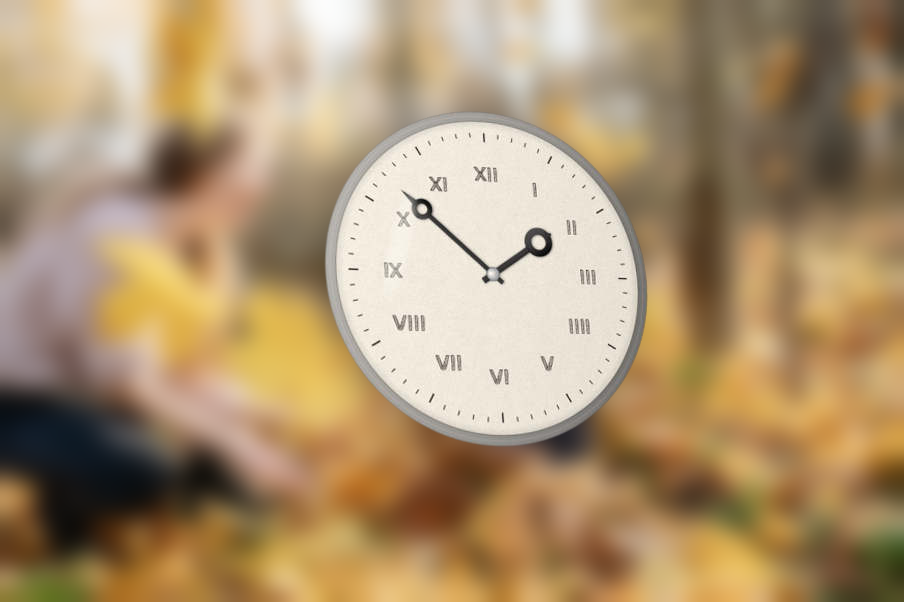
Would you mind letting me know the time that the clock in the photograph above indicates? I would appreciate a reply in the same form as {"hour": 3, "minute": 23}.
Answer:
{"hour": 1, "minute": 52}
